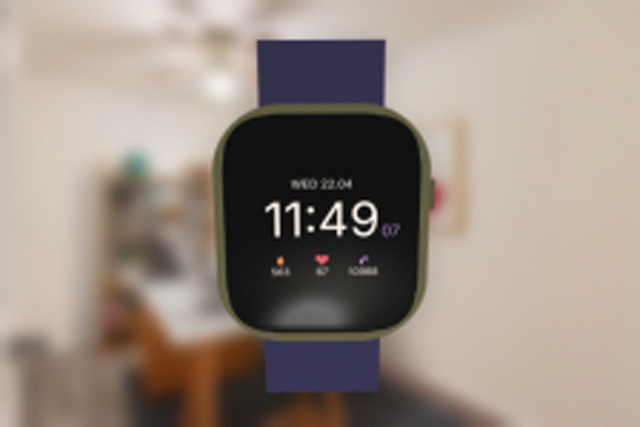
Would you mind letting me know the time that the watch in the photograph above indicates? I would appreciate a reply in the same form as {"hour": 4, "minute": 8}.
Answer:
{"hour": 11, "minute": 49}
